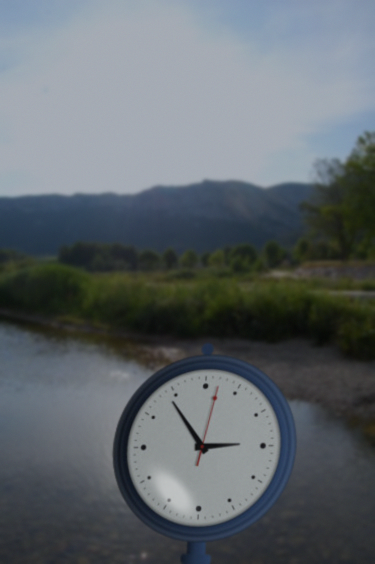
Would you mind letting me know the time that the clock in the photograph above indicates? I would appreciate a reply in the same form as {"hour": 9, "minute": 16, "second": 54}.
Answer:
{"hour": 2, "minute": 54, "second": 2}
